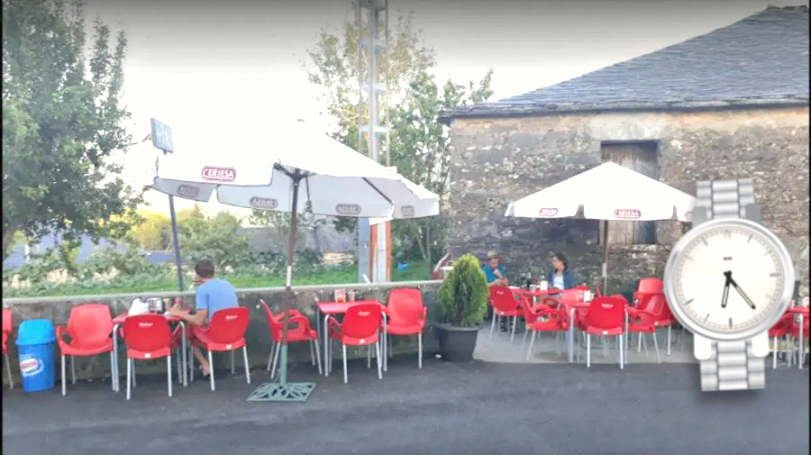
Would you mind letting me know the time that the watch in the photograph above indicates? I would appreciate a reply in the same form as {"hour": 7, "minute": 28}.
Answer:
{"hour": 6, "minute": 24}
